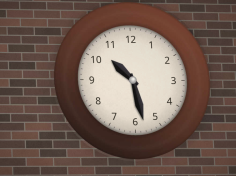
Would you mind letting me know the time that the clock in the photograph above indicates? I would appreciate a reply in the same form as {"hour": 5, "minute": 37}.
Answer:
{"hour": 10, "minute": 28}
